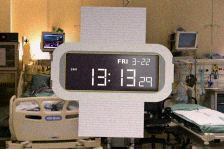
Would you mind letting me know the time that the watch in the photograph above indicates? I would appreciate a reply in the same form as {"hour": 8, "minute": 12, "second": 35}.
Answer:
{"hour": 13, "minute": 13, "second": 29}
